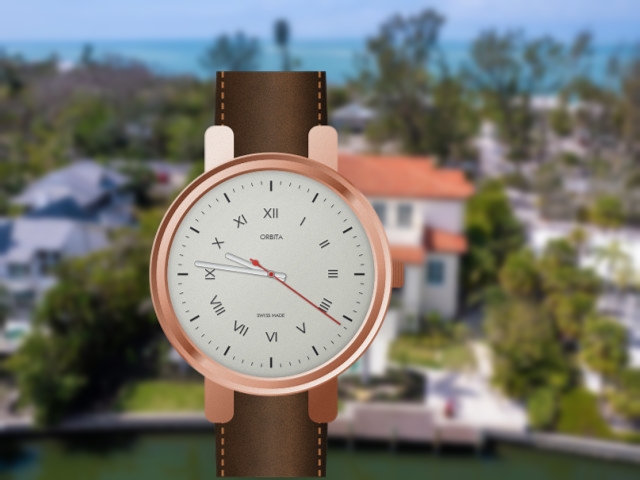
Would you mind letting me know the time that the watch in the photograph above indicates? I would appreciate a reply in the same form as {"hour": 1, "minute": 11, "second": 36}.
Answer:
{"hour": 9, "minute": 46, "second": 21}
